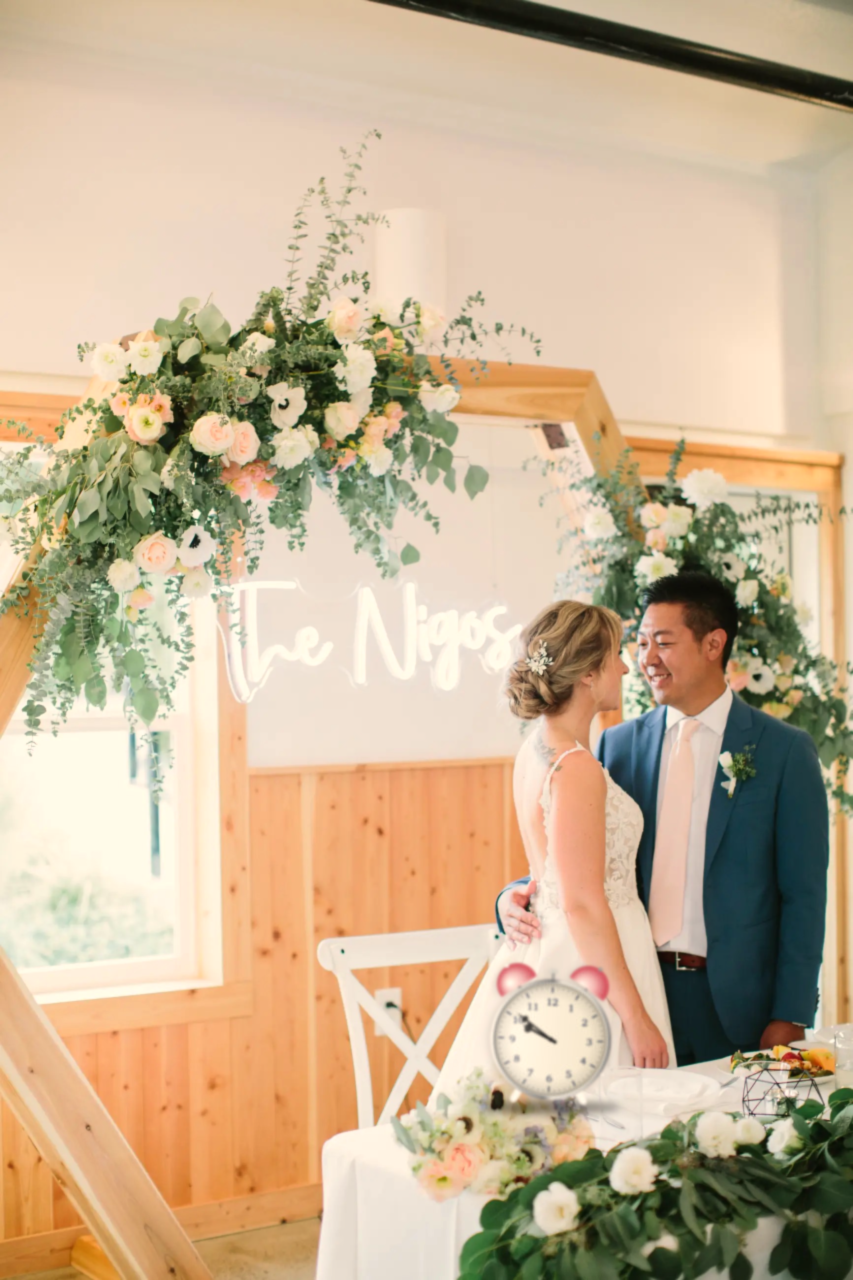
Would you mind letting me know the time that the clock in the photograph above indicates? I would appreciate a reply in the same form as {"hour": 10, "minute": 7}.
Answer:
{"hour": 9, "minute": 51}
